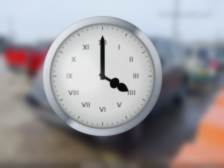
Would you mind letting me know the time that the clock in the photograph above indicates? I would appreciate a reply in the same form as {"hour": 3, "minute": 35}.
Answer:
{"hour": 4, "minute": 0}
